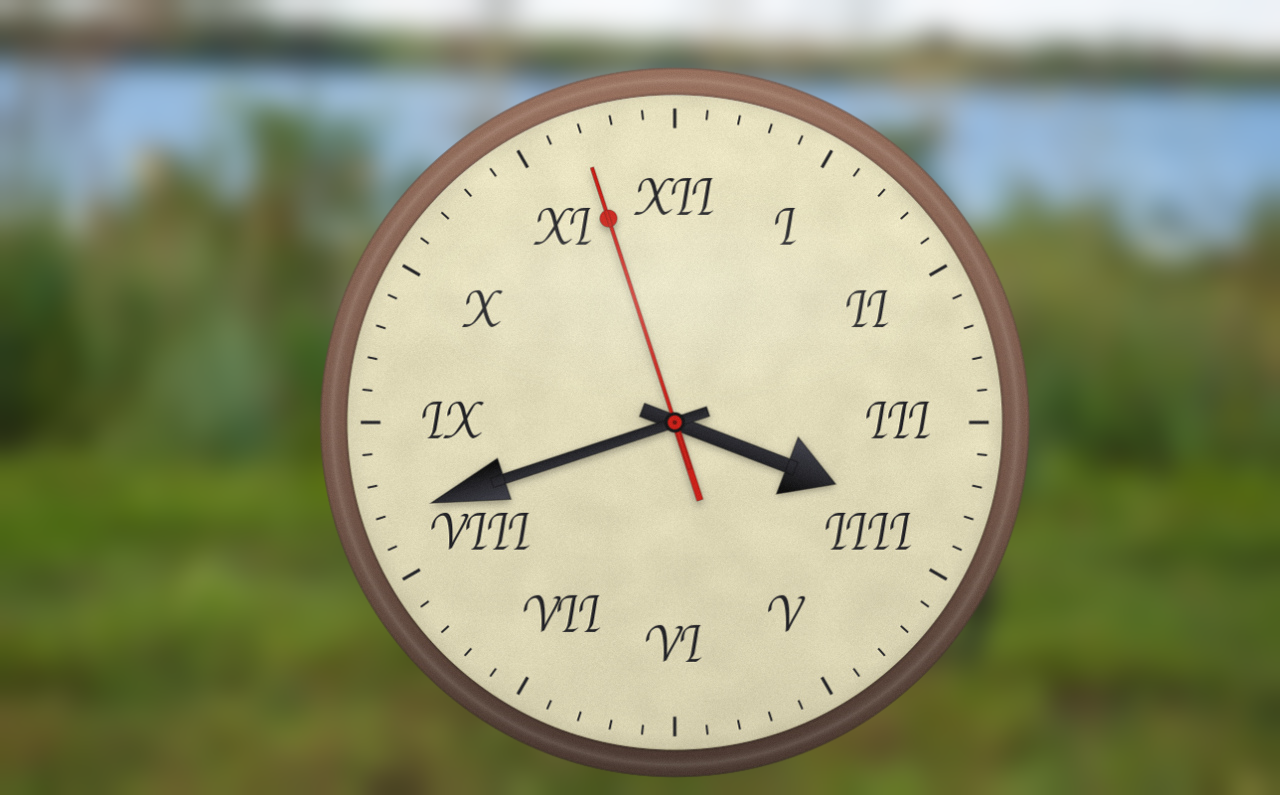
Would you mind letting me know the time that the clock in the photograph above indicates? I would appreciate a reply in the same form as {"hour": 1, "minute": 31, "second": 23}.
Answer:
{"hour": 3, "minute": 41, "second": 57}
